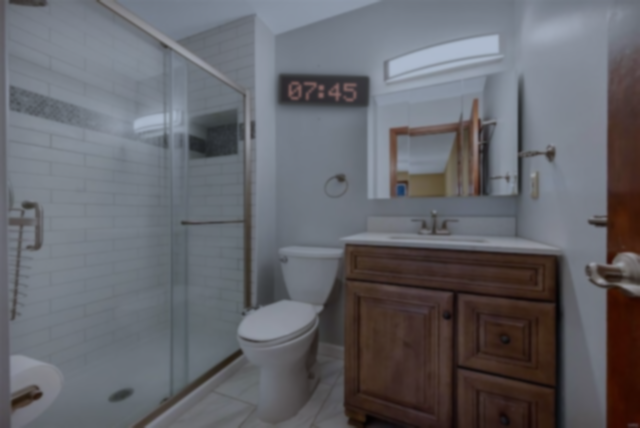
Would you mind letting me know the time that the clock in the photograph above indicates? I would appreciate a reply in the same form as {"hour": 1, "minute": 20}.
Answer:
{"hour": 7, "minute": 45}
